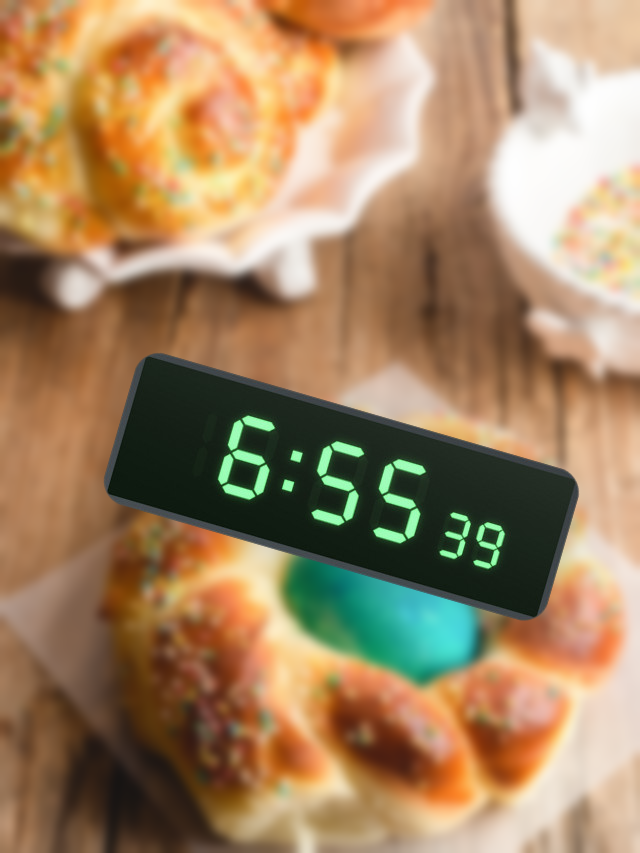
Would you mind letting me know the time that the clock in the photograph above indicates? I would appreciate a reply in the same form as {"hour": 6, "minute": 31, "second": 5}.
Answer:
{"hour": 6, "minute": 55, "second": 39}
